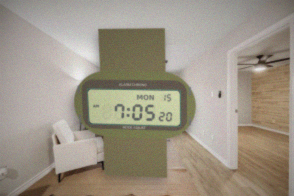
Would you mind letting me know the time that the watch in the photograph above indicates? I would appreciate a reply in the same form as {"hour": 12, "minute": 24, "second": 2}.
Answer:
{"hour": 7, "minute": 5, "second": 20}
